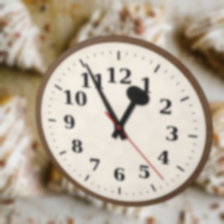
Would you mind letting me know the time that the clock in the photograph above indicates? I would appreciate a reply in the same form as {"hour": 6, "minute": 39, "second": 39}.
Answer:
{"hour": 12, "minute": 55, "second": 23}
